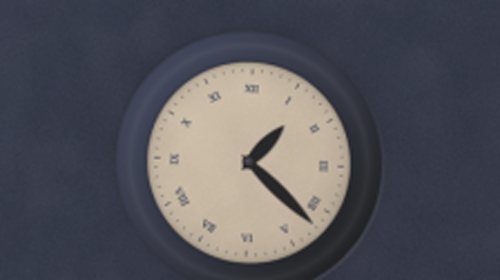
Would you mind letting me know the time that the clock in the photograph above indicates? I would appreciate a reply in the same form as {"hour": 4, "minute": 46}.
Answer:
{"hour": 1, "minute": 22}
